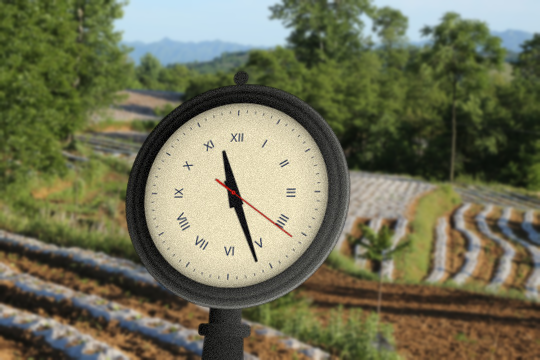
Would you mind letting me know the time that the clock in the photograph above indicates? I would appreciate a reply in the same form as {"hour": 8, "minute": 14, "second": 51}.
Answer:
{"hour": 11, "minute": 26, "second": 21}
